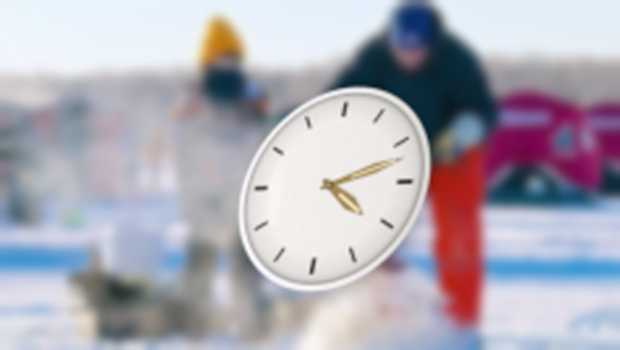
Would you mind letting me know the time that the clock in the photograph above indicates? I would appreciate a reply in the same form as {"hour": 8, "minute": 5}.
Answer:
{"hour": 4, "minute": 12}
